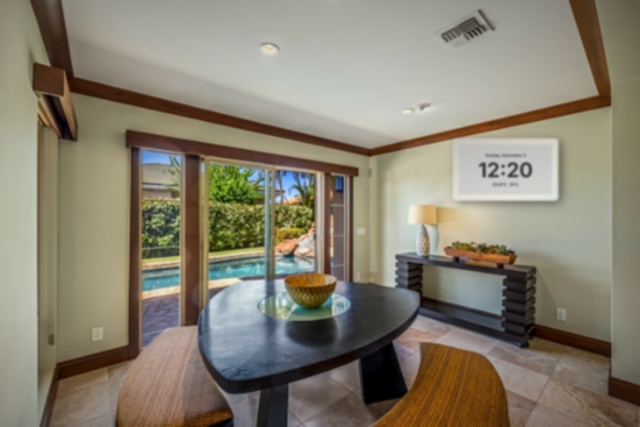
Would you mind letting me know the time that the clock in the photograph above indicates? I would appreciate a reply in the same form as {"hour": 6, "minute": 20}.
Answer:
{"hour": 12, "minute": 20}
